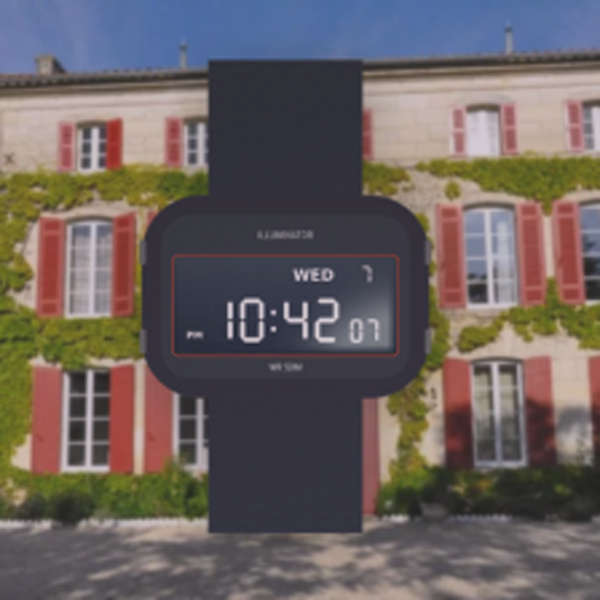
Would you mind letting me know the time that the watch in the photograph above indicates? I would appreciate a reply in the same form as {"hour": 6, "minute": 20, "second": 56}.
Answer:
{"hour": 10, "minute": 42, "second": 7}
